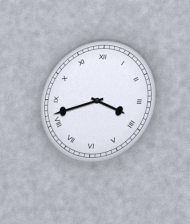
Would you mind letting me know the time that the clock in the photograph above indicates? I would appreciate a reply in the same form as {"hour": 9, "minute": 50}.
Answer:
{"hour": 3, "minute": 42}
